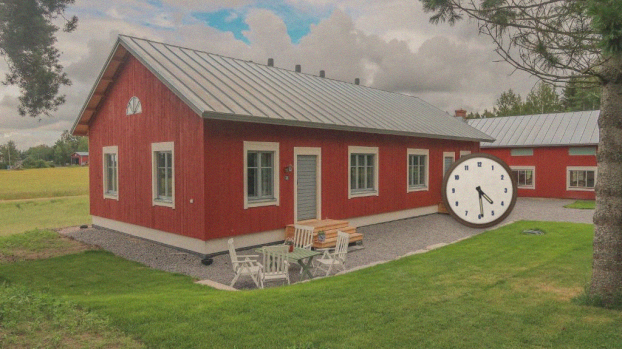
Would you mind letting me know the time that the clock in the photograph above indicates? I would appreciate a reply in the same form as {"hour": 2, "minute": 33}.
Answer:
{"hour": 4, "minute": 29}
